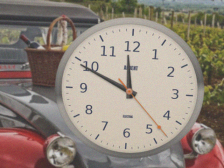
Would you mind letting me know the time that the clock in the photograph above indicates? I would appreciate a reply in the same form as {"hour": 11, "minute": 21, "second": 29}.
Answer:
{"hour": 11, "minute": 49, "second": 23}
